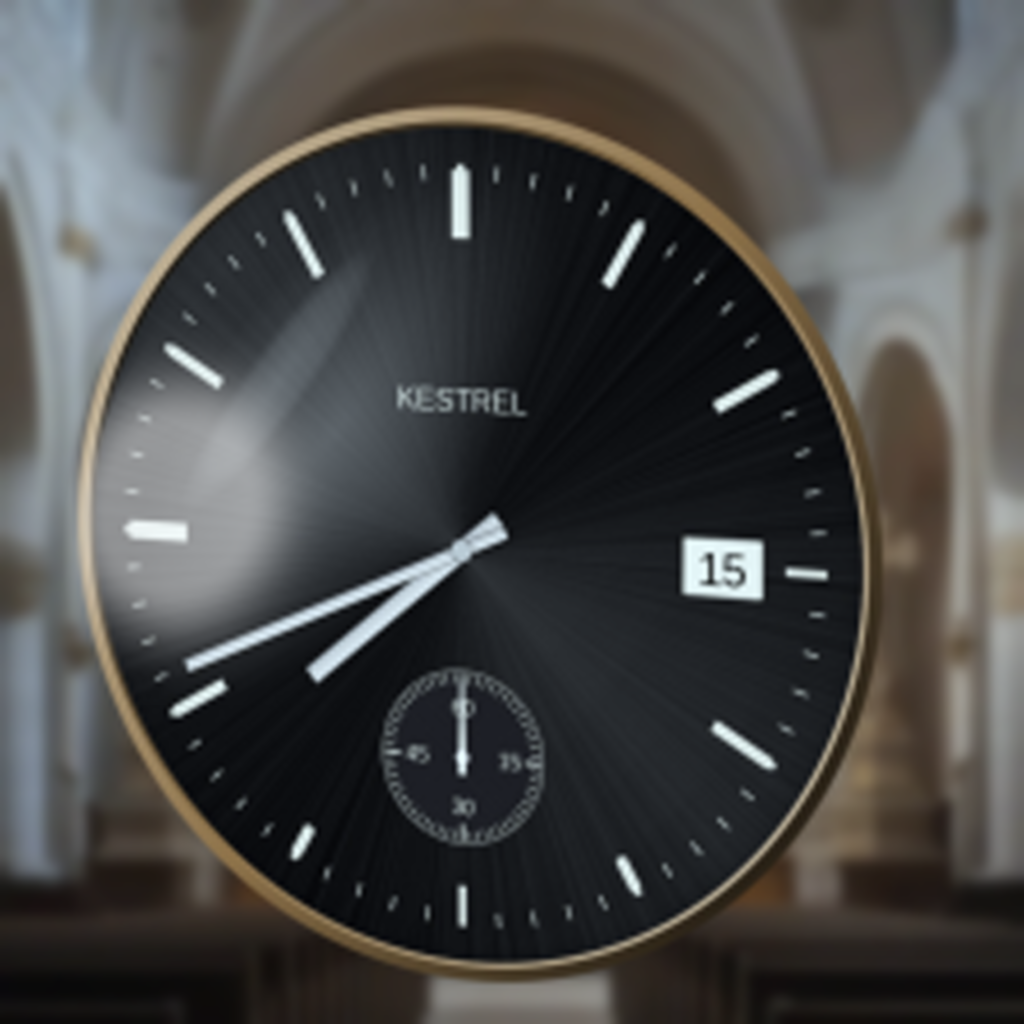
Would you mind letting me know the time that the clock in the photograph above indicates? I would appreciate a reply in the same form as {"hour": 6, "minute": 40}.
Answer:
{"hour": 7, "minute": 41}
